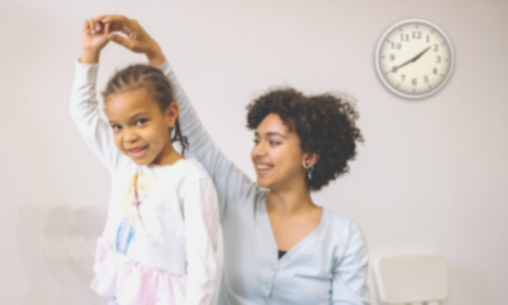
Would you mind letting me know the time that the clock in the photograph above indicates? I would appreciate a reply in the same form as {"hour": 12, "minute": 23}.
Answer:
{"hour": 1, "minute": 40}
